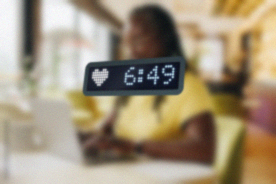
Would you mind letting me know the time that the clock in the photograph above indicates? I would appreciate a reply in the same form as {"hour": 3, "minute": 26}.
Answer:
{"hour": 6, "minute": 49}
